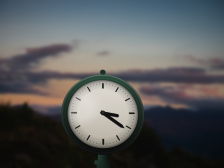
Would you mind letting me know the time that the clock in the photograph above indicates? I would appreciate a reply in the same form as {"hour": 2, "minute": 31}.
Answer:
{"hour": 3, "minute": 21}
